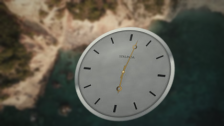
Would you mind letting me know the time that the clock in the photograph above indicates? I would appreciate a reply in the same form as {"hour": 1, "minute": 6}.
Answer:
{"hour": 6, "minute": 2}
